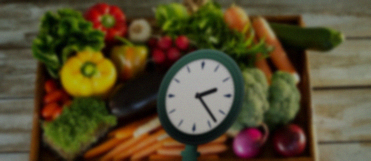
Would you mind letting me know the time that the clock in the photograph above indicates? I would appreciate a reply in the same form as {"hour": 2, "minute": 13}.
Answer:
{"hour": 2, "minute": 23}
